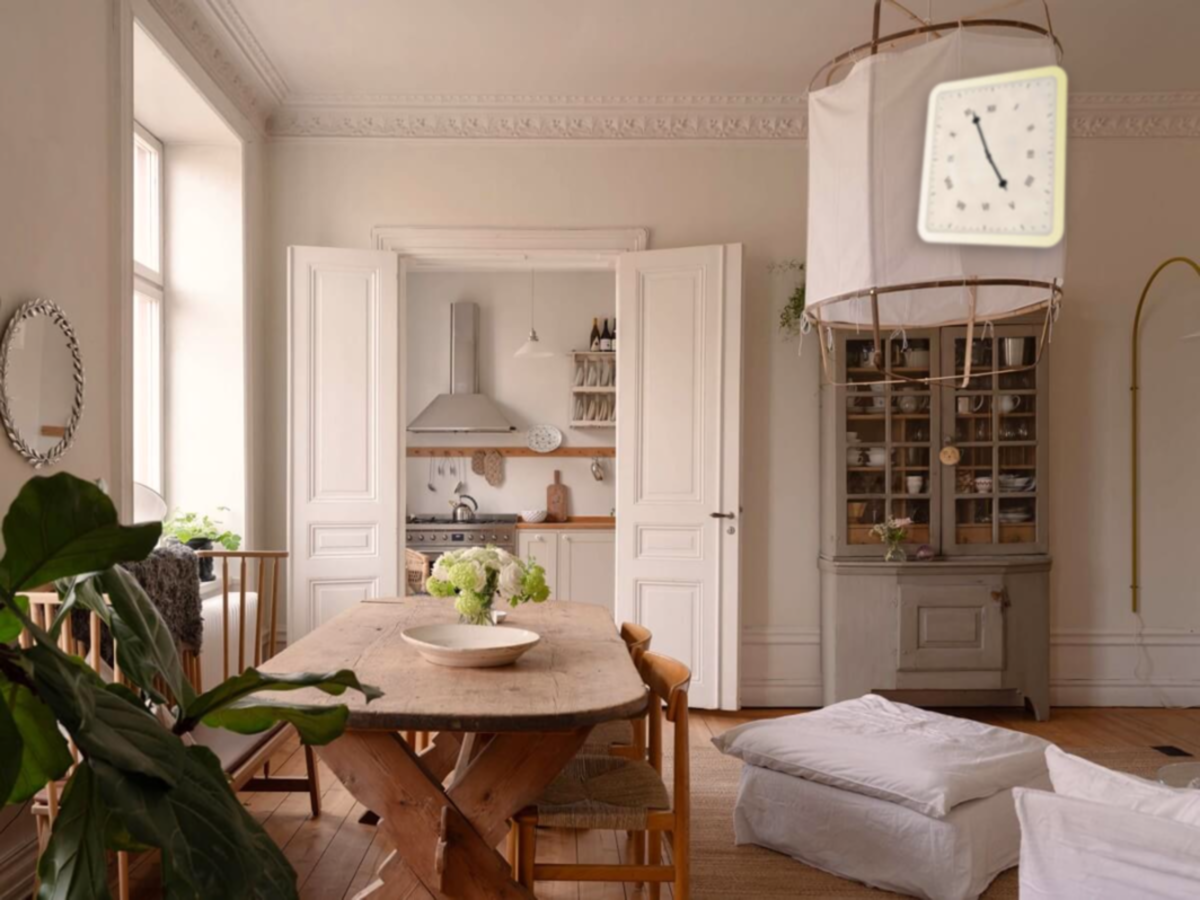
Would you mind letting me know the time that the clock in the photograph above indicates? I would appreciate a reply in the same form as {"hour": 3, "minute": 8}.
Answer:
{"hour": 4, "minute": 56}
